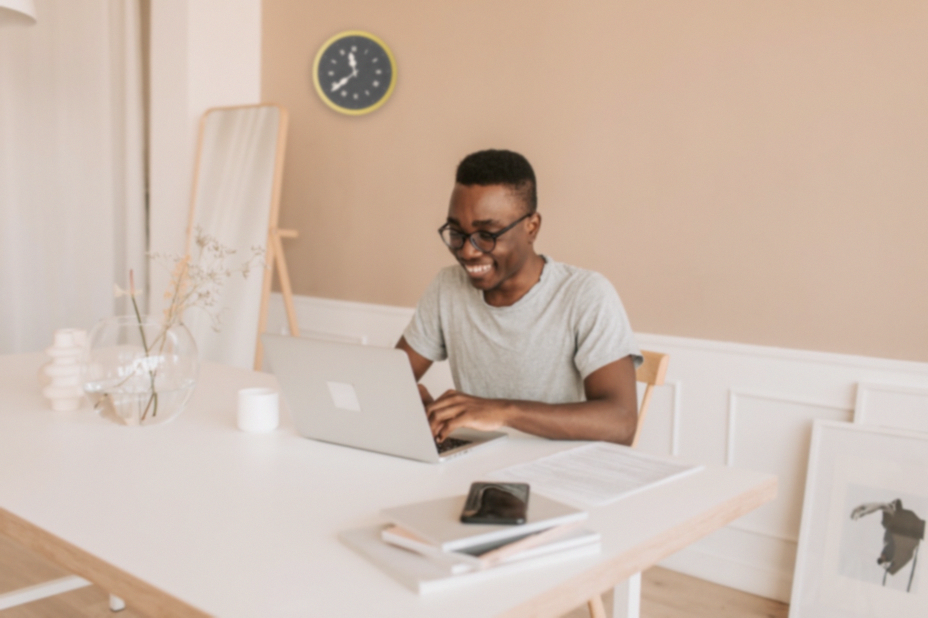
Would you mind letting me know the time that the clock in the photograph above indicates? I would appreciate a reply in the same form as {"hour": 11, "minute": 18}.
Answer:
{"hour": 11, "minute": 39}
